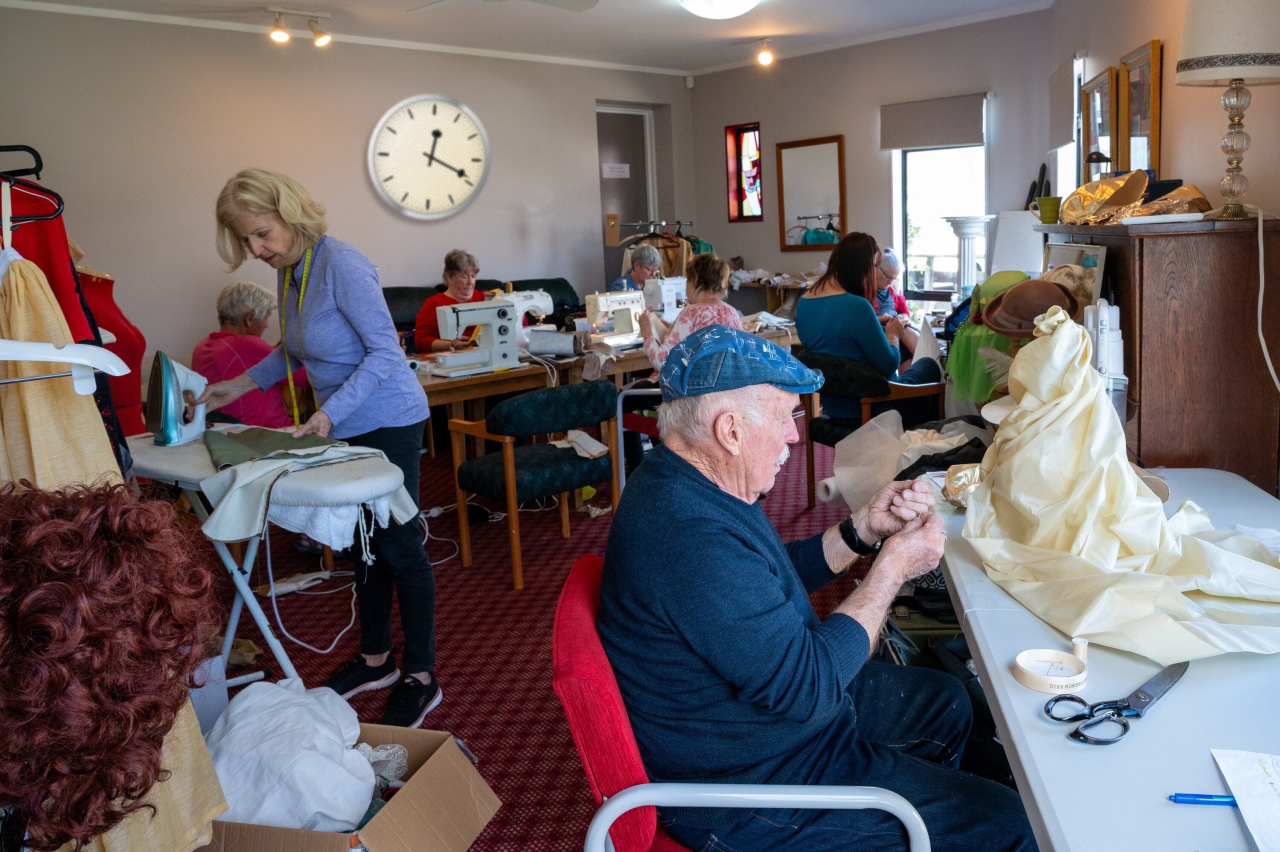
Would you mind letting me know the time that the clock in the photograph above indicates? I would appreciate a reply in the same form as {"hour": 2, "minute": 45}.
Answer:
{"hour": 12, "minute": 19}
